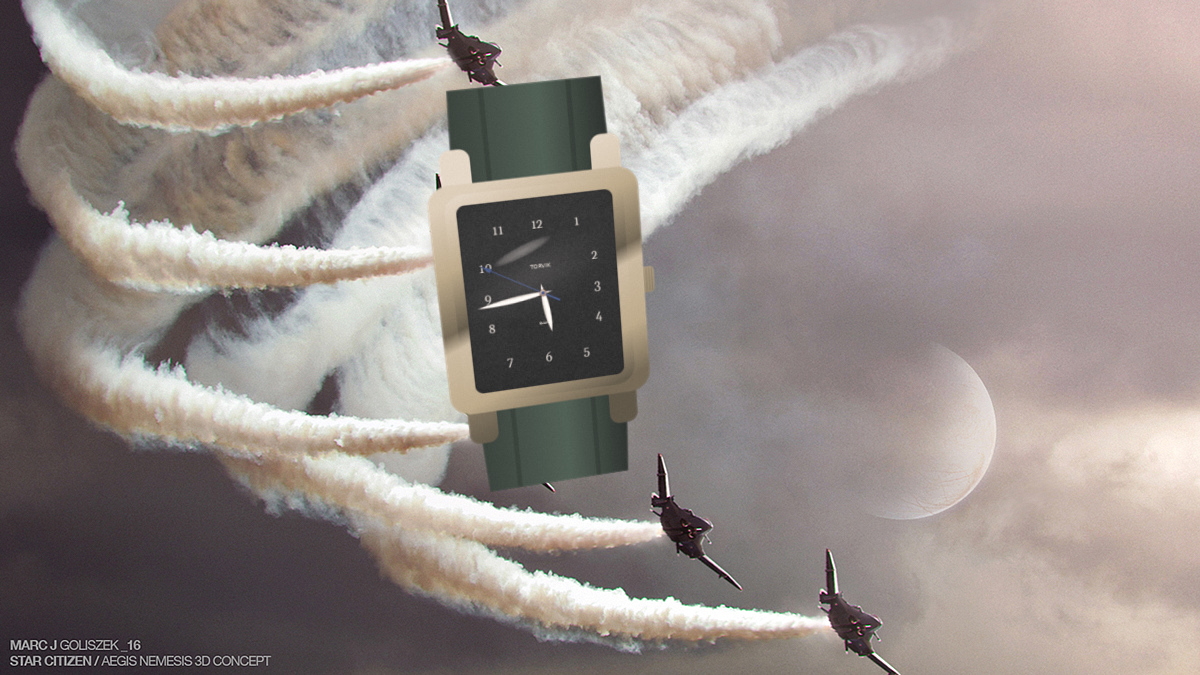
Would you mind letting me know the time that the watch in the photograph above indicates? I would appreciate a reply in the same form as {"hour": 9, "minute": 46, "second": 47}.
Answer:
{"hour": 5, "minute": 43, "second": 50}
